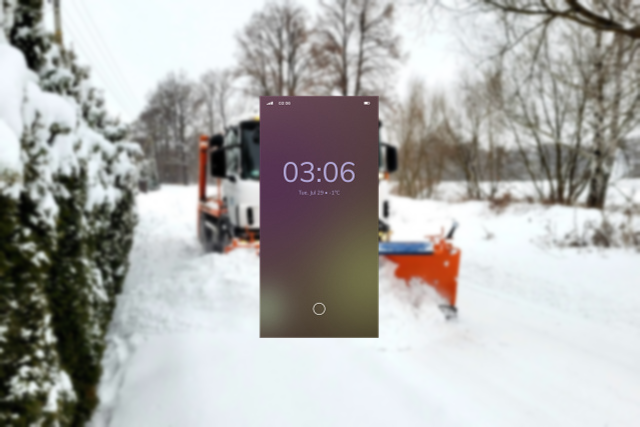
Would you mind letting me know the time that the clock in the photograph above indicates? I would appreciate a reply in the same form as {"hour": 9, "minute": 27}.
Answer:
{"hour": 3, "minute": 6}
